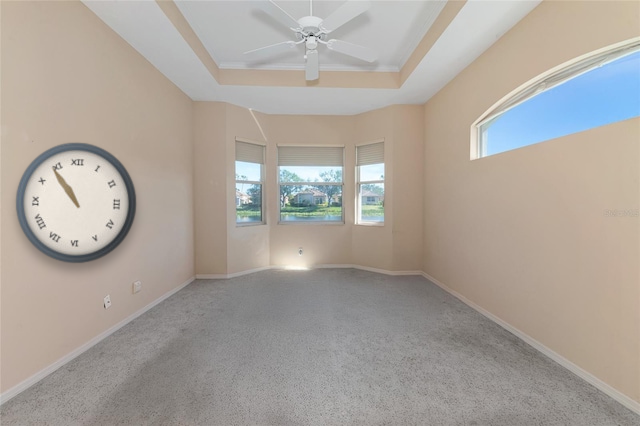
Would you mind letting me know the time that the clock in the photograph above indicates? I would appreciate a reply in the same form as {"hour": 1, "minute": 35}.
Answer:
{"hour": 10, "minute": 54}
